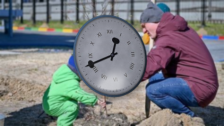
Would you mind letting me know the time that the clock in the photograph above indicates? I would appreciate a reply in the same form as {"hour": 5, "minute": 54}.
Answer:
{"hour": 12, "minute": 42}
